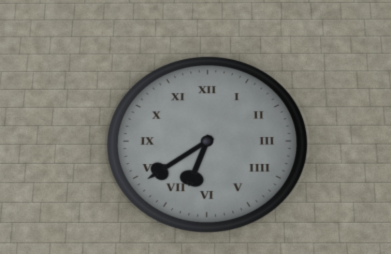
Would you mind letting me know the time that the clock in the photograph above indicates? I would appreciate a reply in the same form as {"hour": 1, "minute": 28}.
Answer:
{"hour": 6, "minute": 39}
